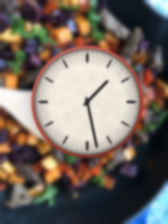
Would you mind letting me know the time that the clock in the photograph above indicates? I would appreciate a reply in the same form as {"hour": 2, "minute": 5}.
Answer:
{"hour": 1, "minute": 28}
